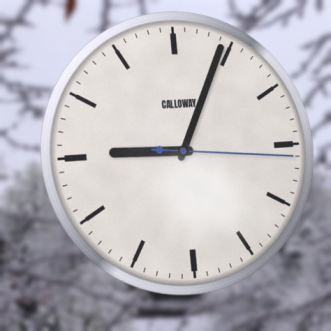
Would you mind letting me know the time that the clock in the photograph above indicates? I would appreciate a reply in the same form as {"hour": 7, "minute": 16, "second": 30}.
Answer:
{"hour": 9, "minute": 4, "second": 16}
